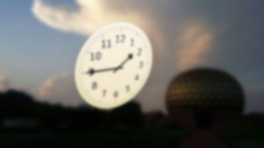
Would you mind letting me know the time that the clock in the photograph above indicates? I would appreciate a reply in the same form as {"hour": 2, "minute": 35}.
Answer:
{"hour": 1, "minute": 45}
